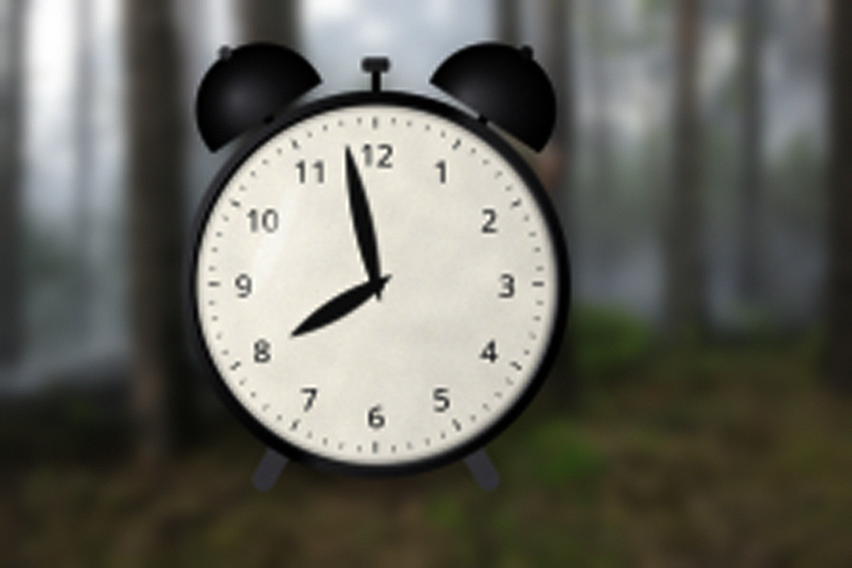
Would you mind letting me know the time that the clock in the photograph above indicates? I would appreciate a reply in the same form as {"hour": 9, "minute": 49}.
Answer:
{"hour": 7, "minute": 58}
